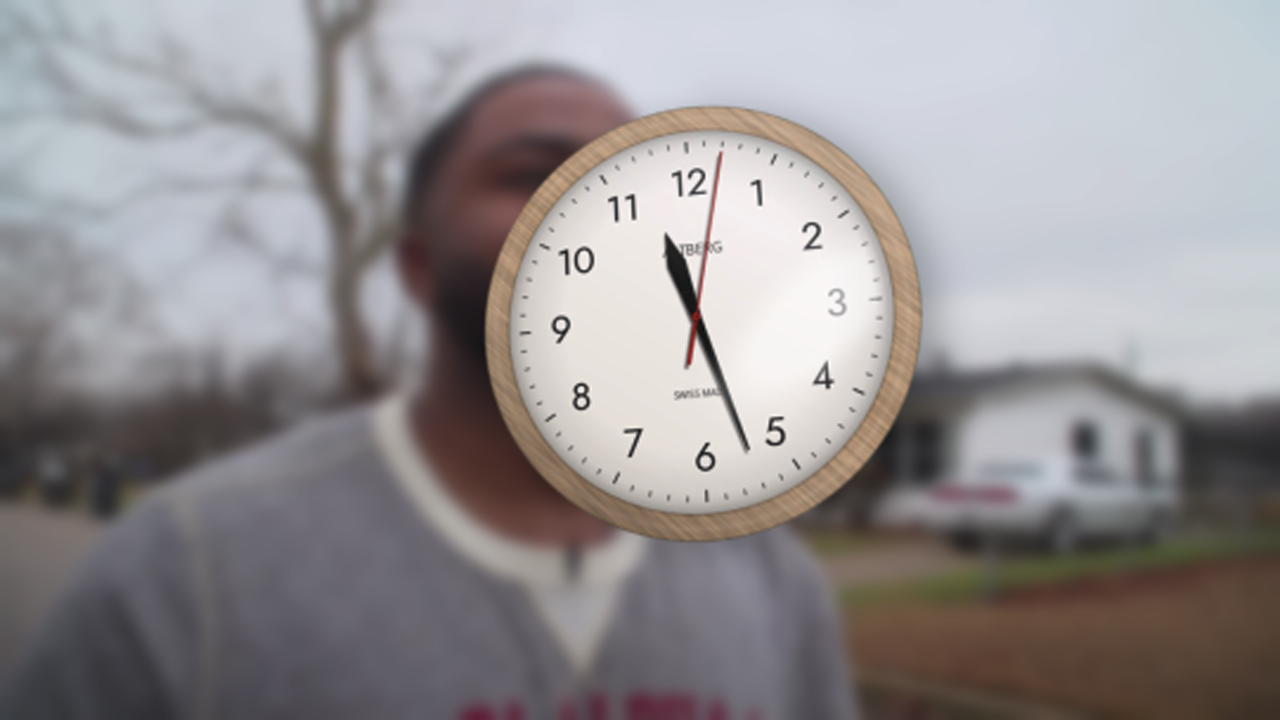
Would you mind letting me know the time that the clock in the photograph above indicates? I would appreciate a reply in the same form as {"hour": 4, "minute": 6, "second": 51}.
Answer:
{"hour": 11, "minute": 27, "second": 2}
